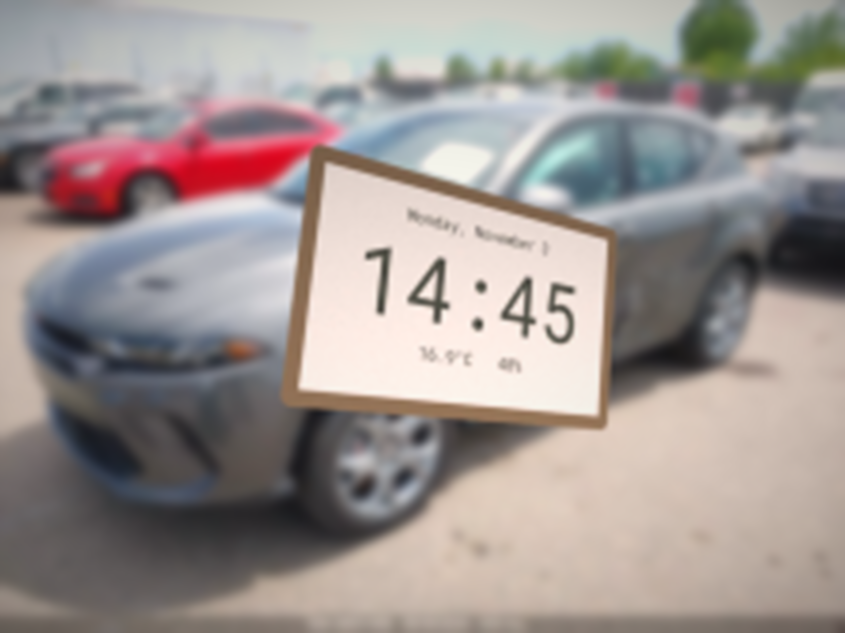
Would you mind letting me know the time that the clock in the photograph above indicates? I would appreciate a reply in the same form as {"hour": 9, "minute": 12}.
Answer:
{"hour": 14, "minute": 45}
